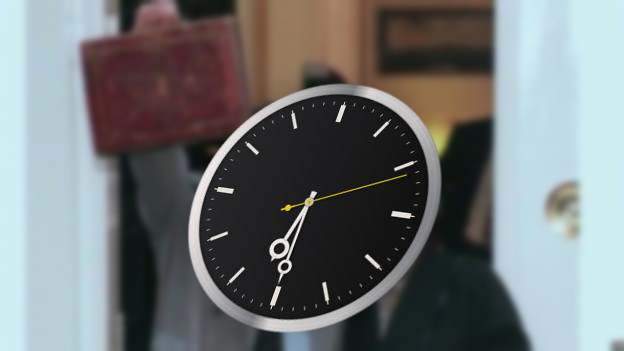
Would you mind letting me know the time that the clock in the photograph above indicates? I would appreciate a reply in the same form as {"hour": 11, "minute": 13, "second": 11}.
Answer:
{"hour": 6, "minute": 30, "second": 11}
